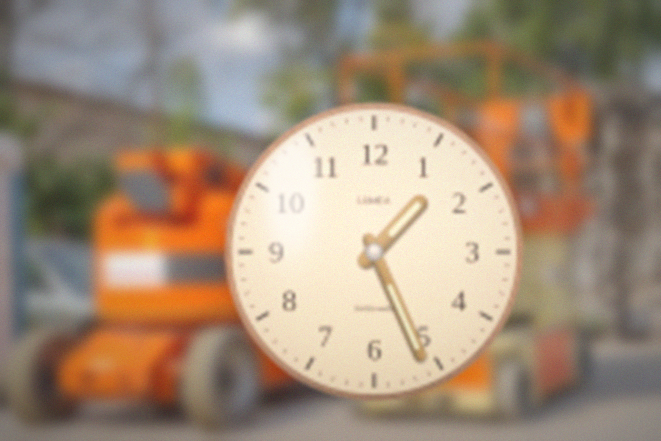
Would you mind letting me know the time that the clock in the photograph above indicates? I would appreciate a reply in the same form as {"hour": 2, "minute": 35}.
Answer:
{"hour": 1, "minute": 26}
